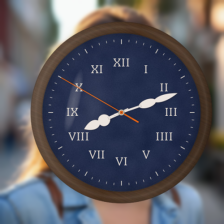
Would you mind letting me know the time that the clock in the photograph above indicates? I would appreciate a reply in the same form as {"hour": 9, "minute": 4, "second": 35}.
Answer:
{"hour": 8, "minute": 11, "second": 50}
